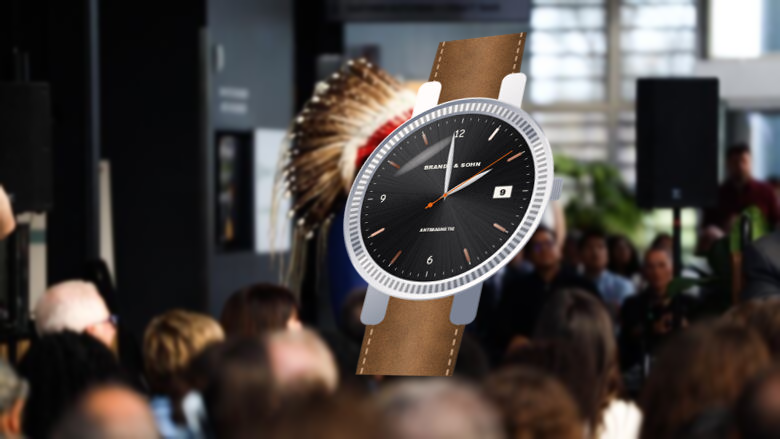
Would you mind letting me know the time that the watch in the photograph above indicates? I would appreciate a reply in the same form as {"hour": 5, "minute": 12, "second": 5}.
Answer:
{"hour": 1, "minute": 59, "second": 9}
